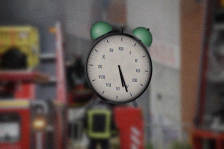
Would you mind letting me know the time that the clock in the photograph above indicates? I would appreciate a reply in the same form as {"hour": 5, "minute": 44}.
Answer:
{"hour": 5, "minute": 26}
